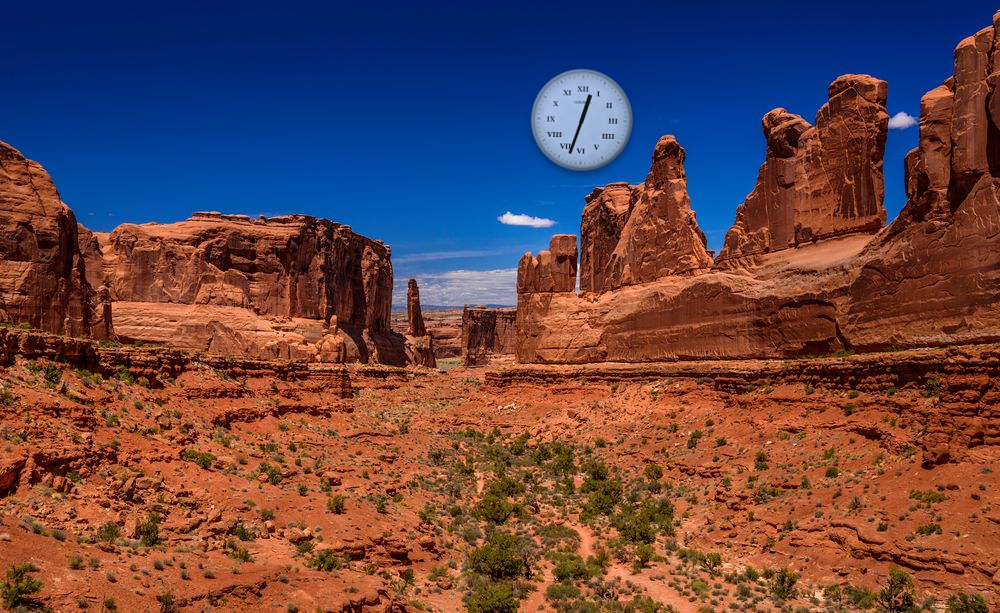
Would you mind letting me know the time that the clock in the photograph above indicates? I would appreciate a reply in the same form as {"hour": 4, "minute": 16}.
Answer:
{"hour": 12, "minute": 33}
